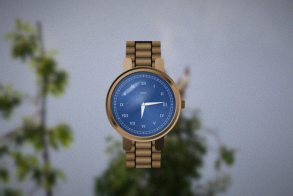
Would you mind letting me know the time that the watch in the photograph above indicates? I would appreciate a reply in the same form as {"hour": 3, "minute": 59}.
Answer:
{"hour": 6, "minute": 14}
